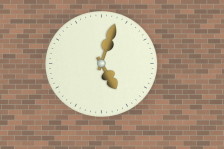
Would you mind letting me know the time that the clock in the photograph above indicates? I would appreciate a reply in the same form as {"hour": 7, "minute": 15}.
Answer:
{"hour": 5, "minute": 3}
